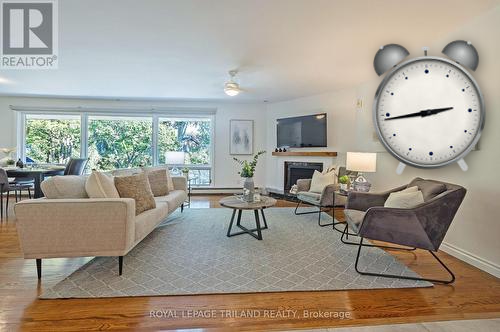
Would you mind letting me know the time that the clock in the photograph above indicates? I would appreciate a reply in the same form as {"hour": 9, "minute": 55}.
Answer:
{"hour": 2, "minute": 44}
